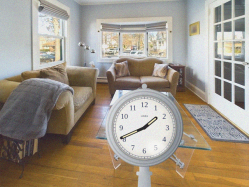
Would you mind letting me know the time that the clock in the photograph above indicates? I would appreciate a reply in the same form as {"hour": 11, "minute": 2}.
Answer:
{"hour": 1, "minute": 41}
